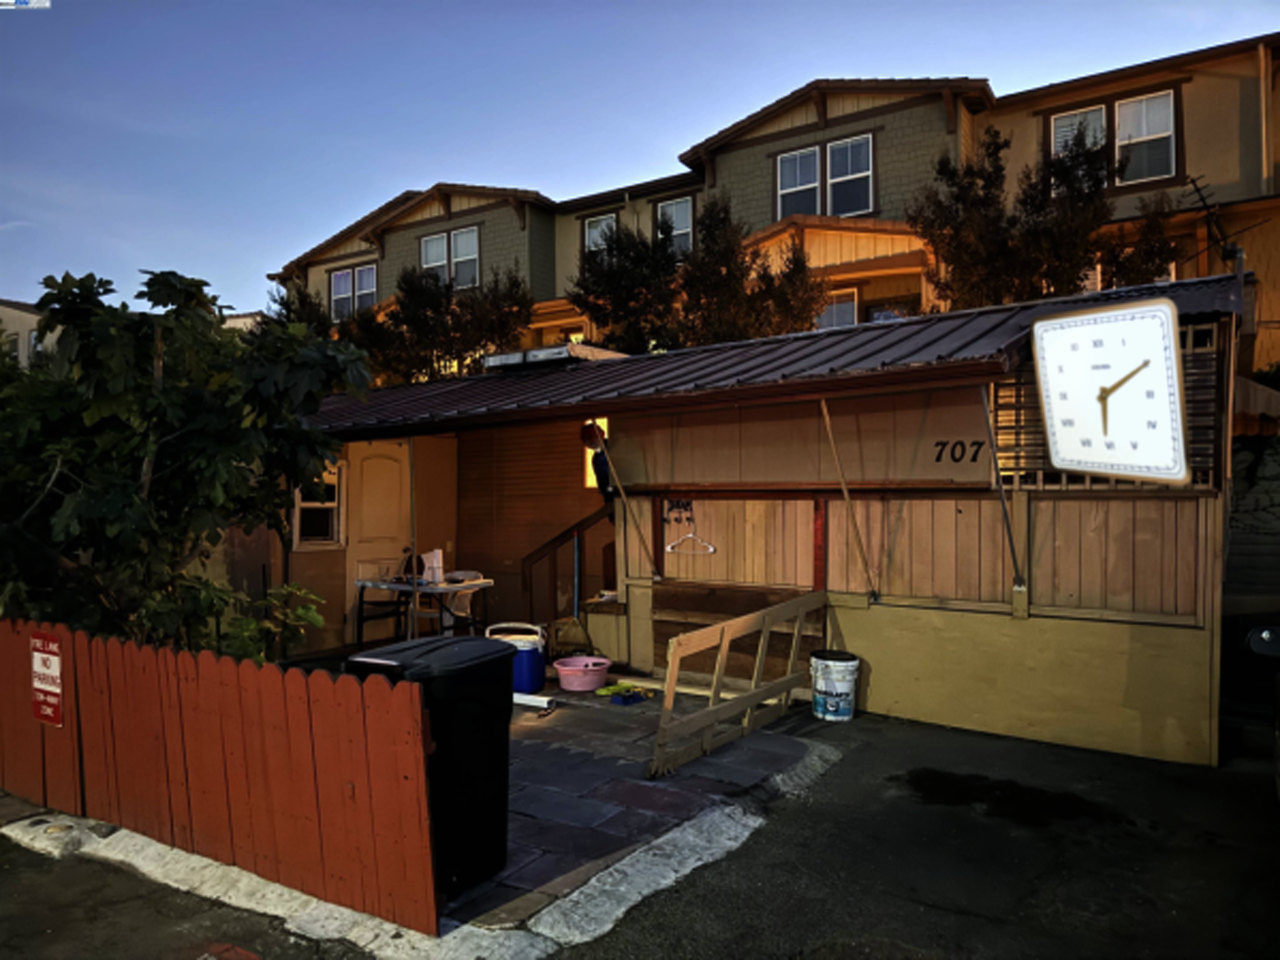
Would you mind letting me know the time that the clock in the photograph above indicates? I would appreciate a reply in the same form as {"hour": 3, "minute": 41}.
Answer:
{"hour": 6, "minute": 10}
